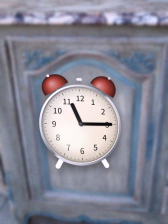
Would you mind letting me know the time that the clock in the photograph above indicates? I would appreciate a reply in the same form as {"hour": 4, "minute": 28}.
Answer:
{"hour": 11, "minute": 15}
